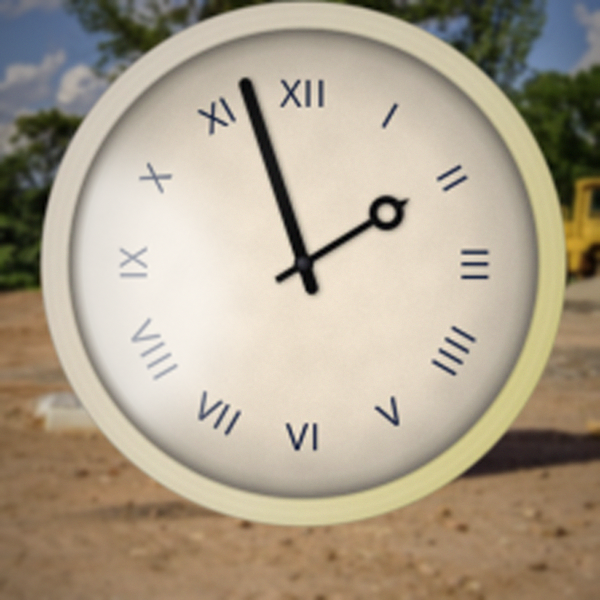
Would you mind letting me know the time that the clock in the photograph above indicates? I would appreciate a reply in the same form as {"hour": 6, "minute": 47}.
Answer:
{"hour": 1, "minute": 57}
